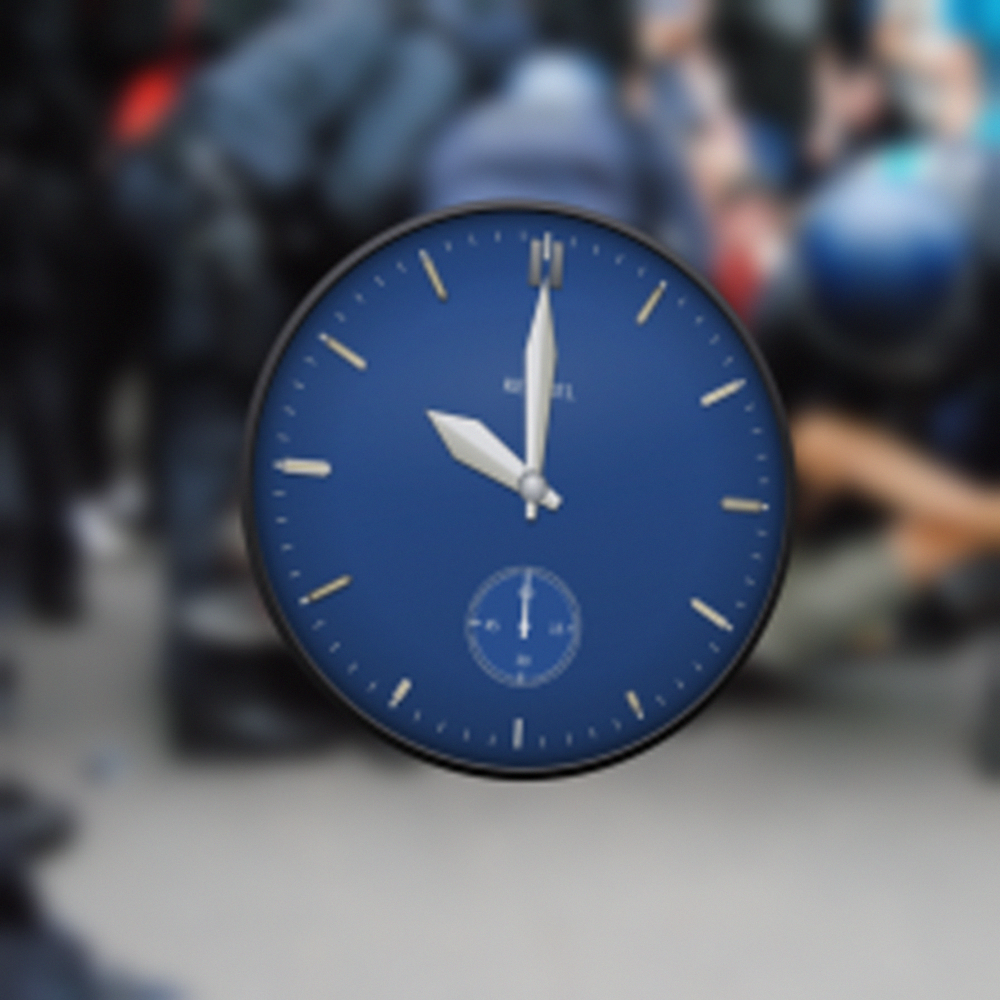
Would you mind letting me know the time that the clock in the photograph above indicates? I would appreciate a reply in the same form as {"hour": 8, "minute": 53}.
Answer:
{"hour": 10, "minute": 0}
